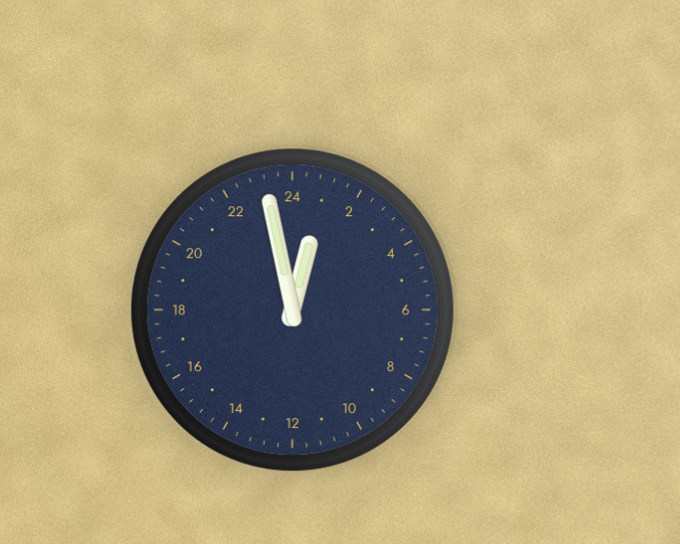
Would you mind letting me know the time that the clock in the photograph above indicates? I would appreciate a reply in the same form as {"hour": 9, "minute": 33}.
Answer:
{"hour": 0, "minute": 58}
